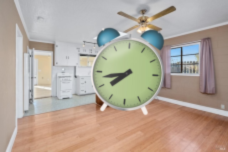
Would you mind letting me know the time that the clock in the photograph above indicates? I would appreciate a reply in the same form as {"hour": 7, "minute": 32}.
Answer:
{"hour": 7, "minute": 43}
